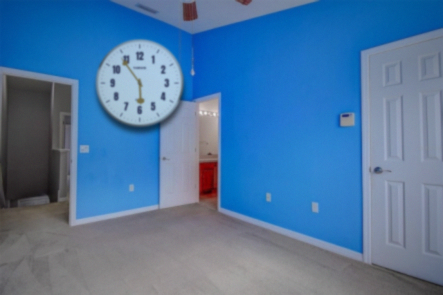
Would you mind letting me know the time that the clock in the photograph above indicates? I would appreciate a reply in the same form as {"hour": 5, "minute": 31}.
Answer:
{"hour": 5, "minute": 54}
